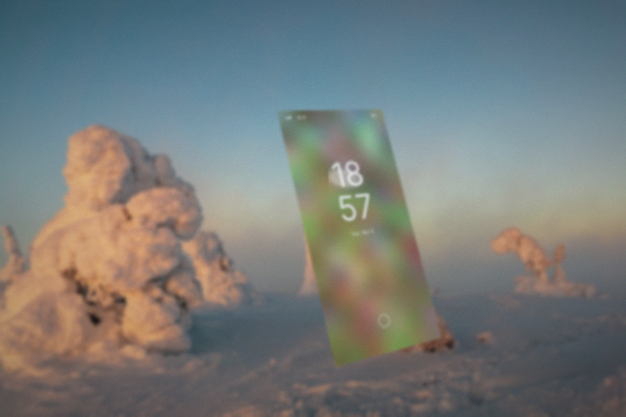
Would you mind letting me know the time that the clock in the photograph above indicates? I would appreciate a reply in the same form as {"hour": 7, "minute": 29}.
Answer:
{"hour": 18, "minute": 57}
